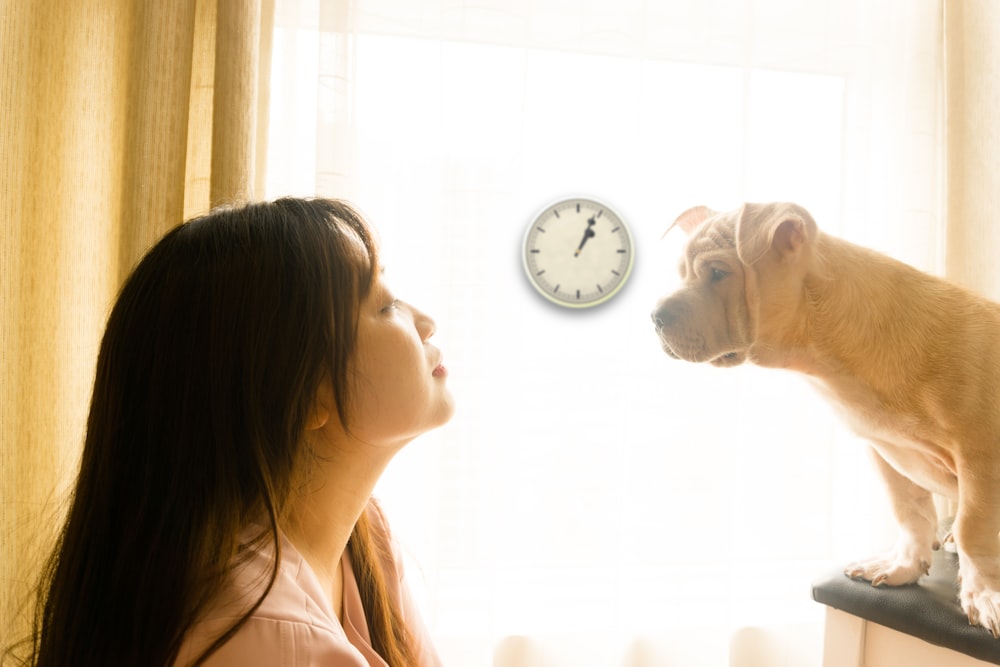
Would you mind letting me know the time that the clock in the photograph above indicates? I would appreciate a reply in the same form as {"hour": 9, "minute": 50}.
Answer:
{"hour": 1, "minute": 4}
